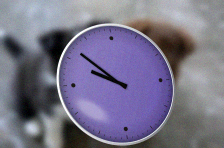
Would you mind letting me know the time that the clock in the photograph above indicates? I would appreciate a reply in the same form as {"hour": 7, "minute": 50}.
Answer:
{"hour": 9, "minute": 52}
